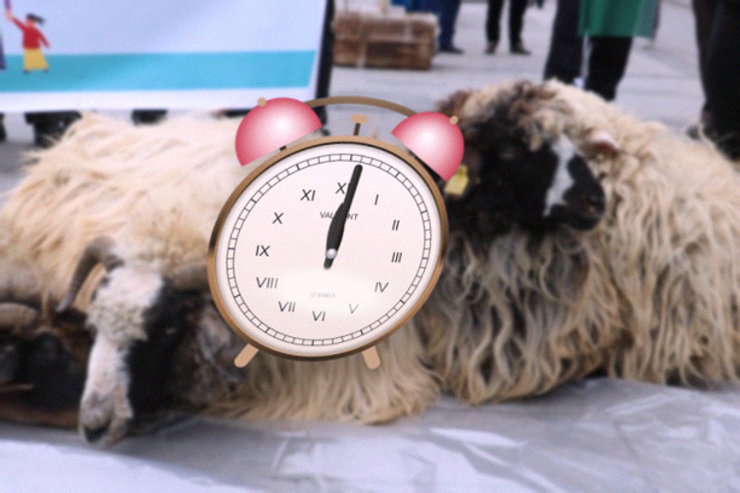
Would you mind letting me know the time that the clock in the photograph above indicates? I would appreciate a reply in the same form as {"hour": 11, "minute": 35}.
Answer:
{"hour": 12, "minute": 1}
